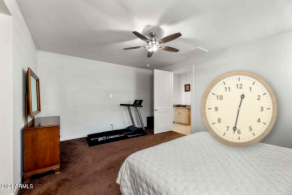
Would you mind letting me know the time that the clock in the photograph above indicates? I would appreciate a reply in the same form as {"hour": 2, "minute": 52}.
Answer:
{"hour": 12, "minute": 32}
